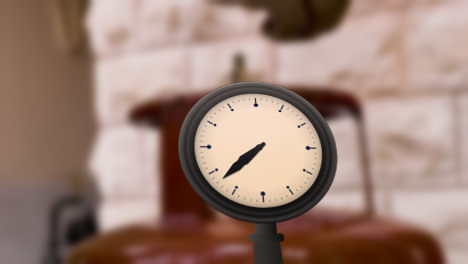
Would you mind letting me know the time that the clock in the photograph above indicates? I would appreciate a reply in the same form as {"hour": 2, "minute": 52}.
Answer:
{"hour": 7, "minute": 38}
